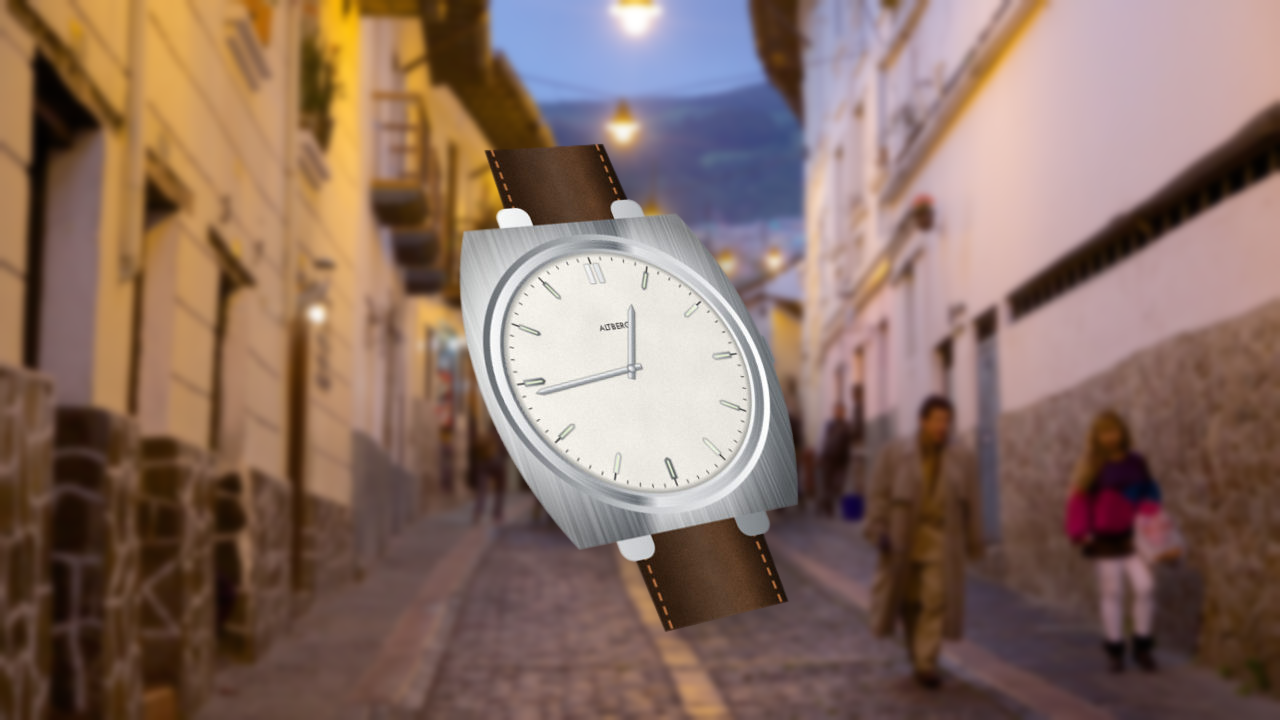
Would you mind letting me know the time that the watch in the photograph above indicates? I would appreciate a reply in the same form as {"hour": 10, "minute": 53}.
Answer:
{"hour": 12, "minute": 44}
